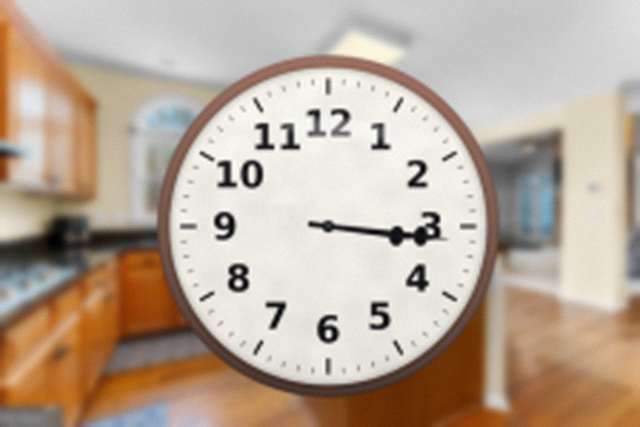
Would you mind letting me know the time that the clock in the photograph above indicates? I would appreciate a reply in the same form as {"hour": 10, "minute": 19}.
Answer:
{"hour": 3, "minute": 16}
